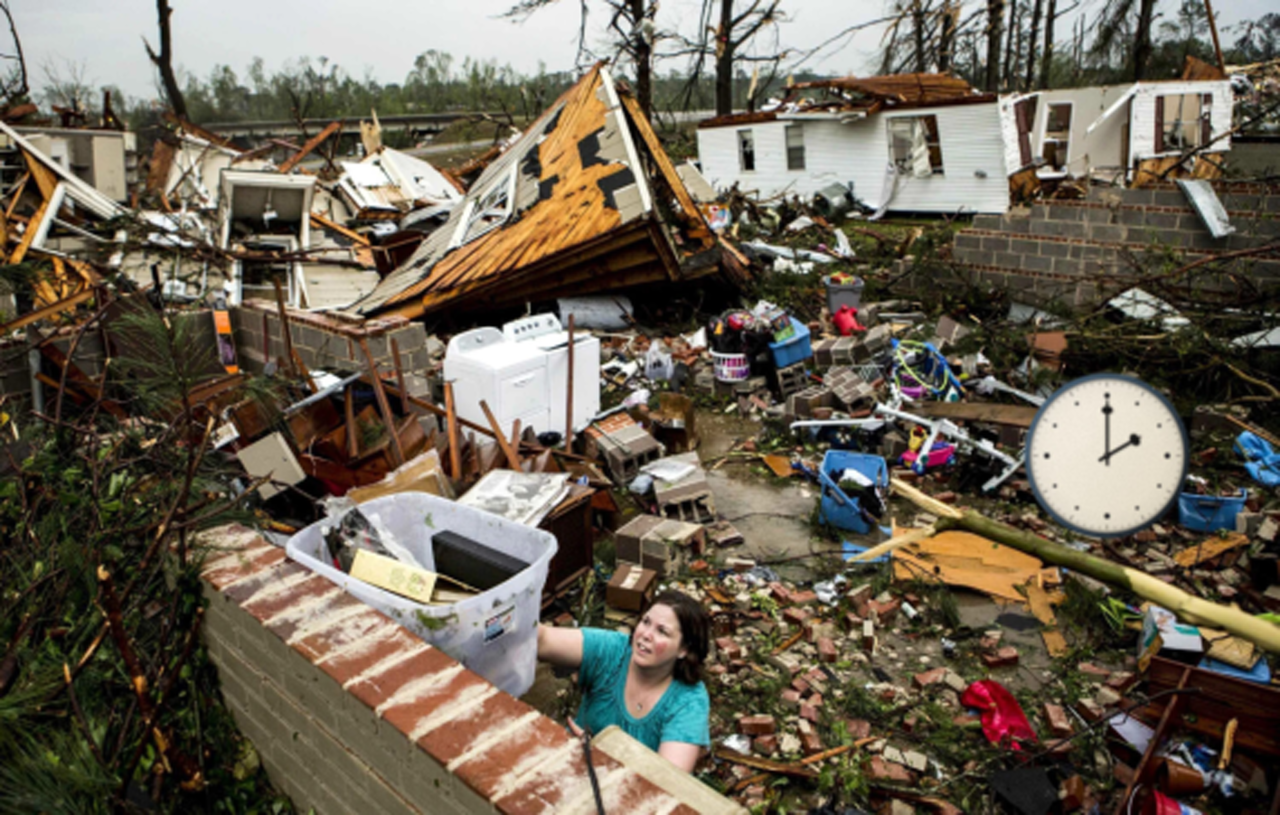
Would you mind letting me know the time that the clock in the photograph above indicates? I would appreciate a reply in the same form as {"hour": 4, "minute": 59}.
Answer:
{"hour": 2, "minute": 0}
